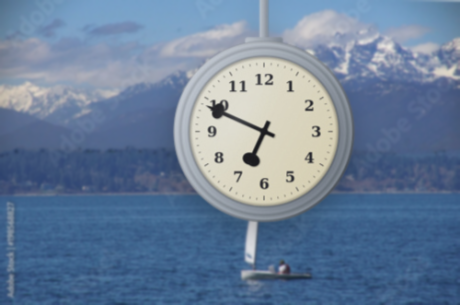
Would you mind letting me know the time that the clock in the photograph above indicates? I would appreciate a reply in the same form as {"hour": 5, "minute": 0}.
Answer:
{"hour": 6, "minute": 49}
